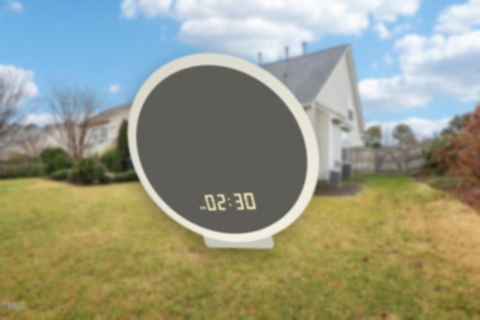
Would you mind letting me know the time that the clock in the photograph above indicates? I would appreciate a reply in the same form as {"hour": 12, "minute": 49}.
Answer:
{"hour": 2, "minute": 30}
